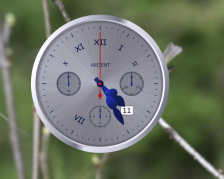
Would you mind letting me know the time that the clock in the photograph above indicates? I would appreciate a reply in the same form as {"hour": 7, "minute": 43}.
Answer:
{"hour": 4, "minute": 25}
